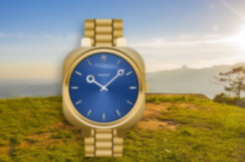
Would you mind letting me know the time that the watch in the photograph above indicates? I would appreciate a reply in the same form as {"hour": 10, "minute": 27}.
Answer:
{"hour": 10, "minute": 8}
